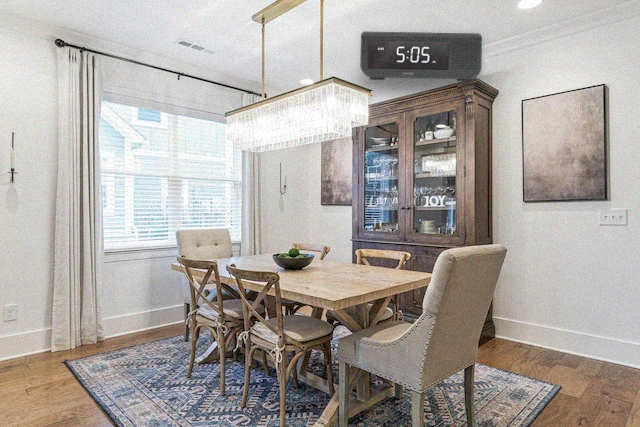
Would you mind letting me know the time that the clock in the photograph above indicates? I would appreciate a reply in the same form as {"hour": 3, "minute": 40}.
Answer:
{"hour": 5, "minute": 5}
